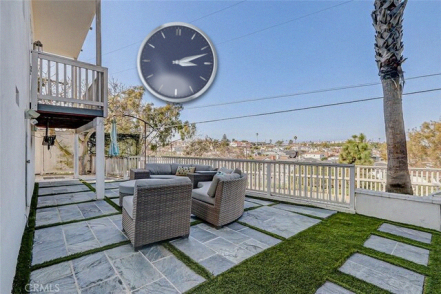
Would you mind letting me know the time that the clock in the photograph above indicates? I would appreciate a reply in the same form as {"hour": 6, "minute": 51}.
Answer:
{"hour": 3, "minute": 12}
